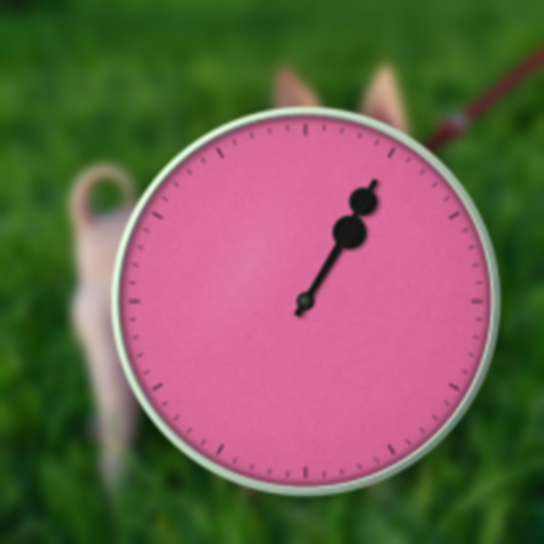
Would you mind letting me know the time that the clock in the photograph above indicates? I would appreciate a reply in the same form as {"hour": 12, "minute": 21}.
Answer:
{"hour": 1, "minute": 5}
